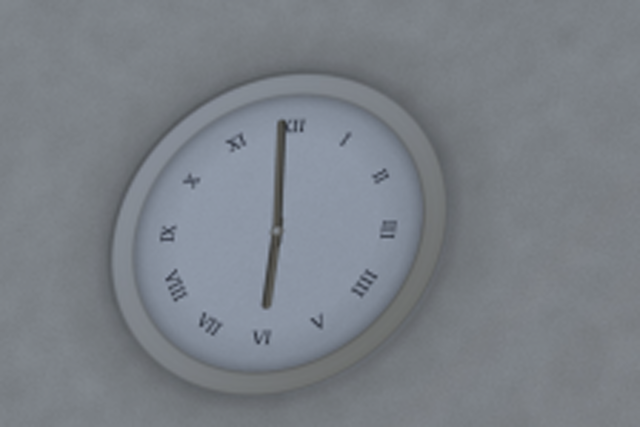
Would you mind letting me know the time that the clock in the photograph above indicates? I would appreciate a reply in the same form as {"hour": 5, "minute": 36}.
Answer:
{"hour": 5, "minute": 59}
